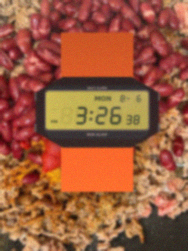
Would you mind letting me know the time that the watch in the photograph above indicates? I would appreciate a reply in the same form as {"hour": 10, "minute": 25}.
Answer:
{"hour": 3, "minute": 26}
